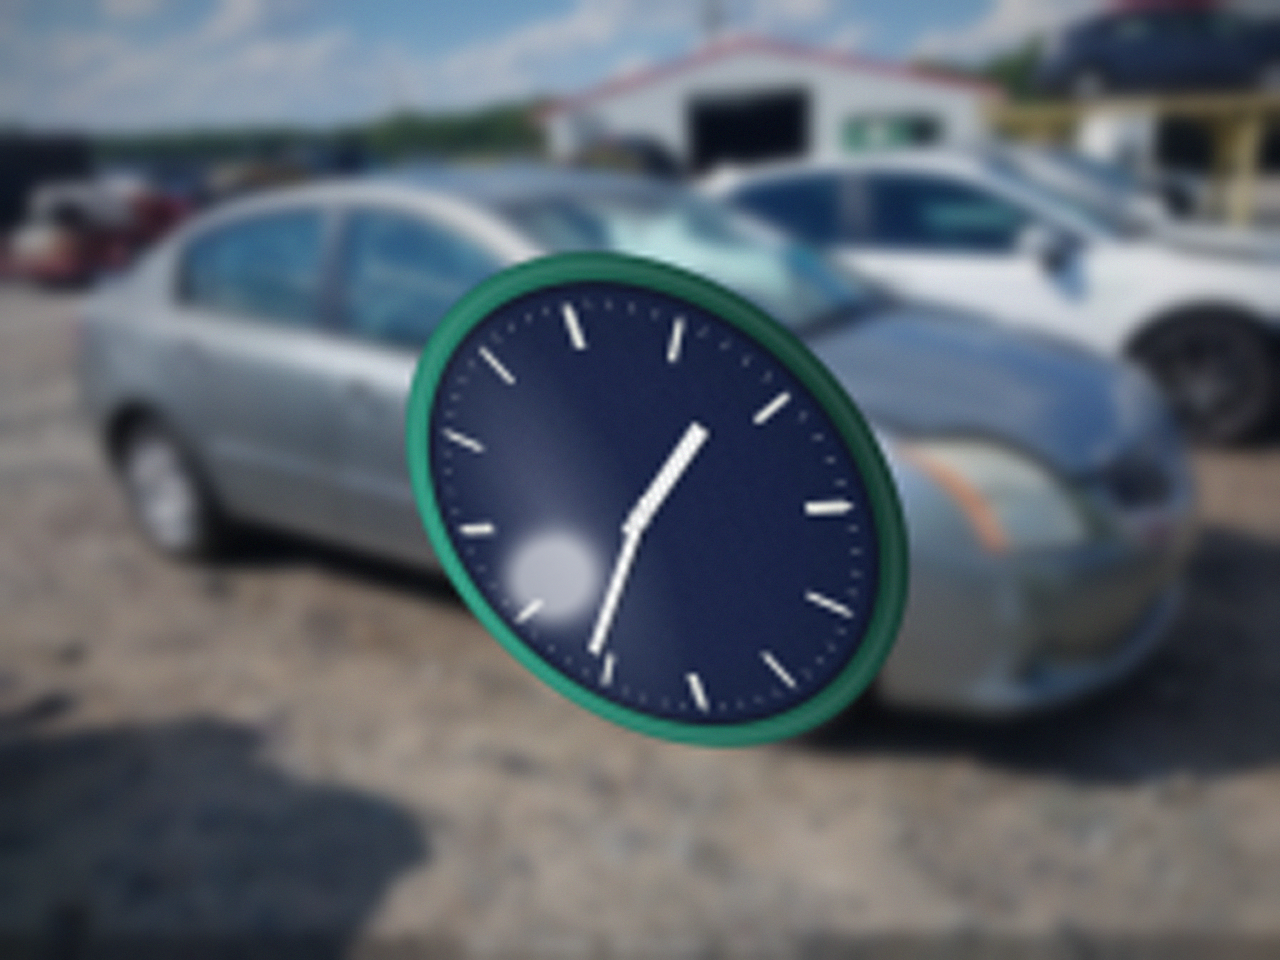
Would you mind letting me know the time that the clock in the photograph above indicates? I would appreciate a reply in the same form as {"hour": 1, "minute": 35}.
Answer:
{"hour": 1, "minute": 36}
